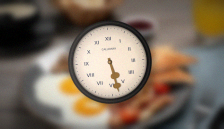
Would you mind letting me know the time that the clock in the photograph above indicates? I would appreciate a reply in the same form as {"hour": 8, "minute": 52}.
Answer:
{"hour": 5, "minute": 28}
